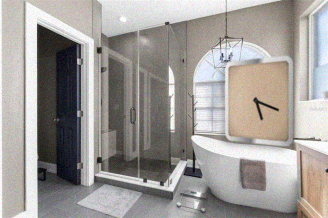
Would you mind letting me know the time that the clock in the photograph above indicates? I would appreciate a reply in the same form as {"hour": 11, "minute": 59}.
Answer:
{"hour": 5, "minute": 18}
